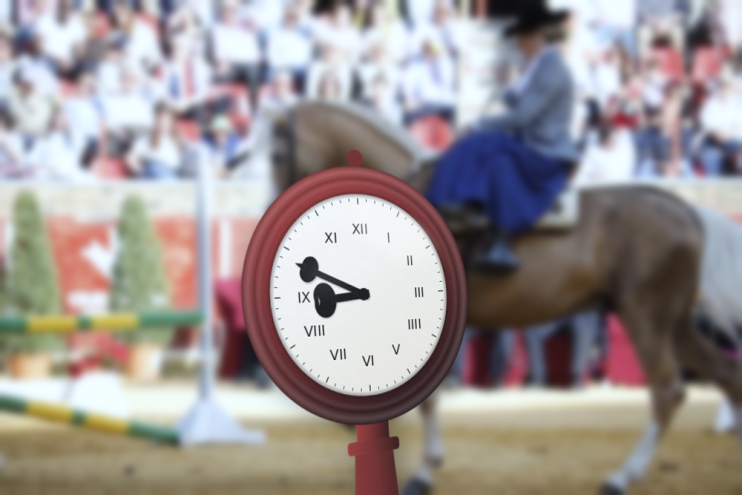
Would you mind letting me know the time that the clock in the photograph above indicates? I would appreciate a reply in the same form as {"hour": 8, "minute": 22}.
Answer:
{"hour": 8, "minute": 49}
